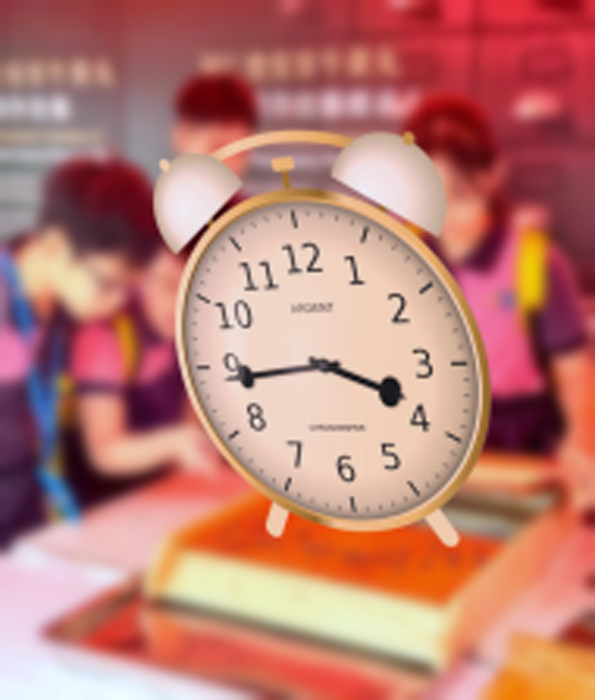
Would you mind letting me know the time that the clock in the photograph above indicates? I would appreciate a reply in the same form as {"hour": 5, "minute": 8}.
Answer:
{"hour": 3, "minute": 44}
